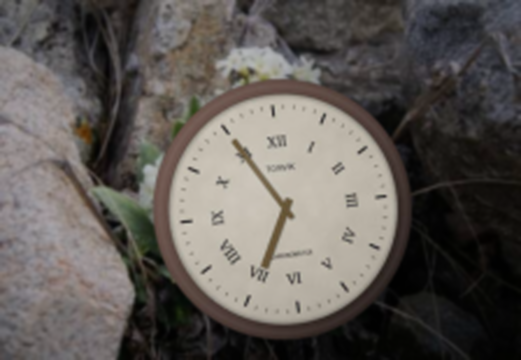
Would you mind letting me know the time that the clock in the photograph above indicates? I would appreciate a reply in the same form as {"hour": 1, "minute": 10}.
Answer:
{"hour": 6, "minute": 55}
